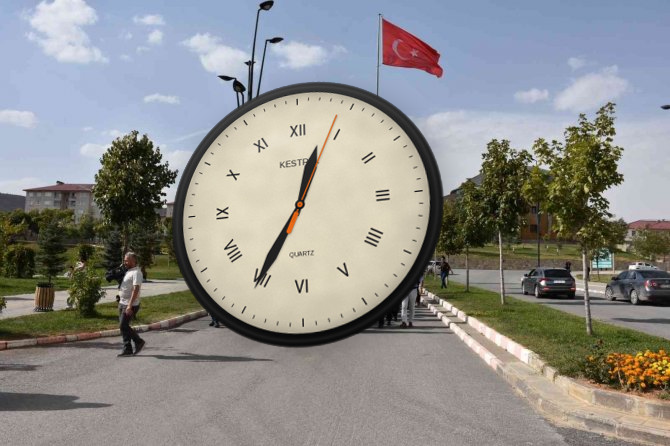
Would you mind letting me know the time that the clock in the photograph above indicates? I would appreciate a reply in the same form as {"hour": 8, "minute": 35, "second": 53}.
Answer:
{"hour": 12, "minute": 35, "second": 4}
